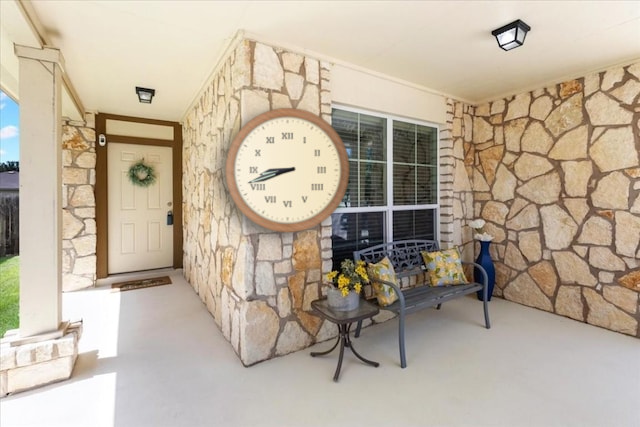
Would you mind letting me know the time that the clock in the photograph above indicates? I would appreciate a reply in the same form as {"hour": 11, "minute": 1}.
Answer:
{"hour": 8, "minute": 42}
